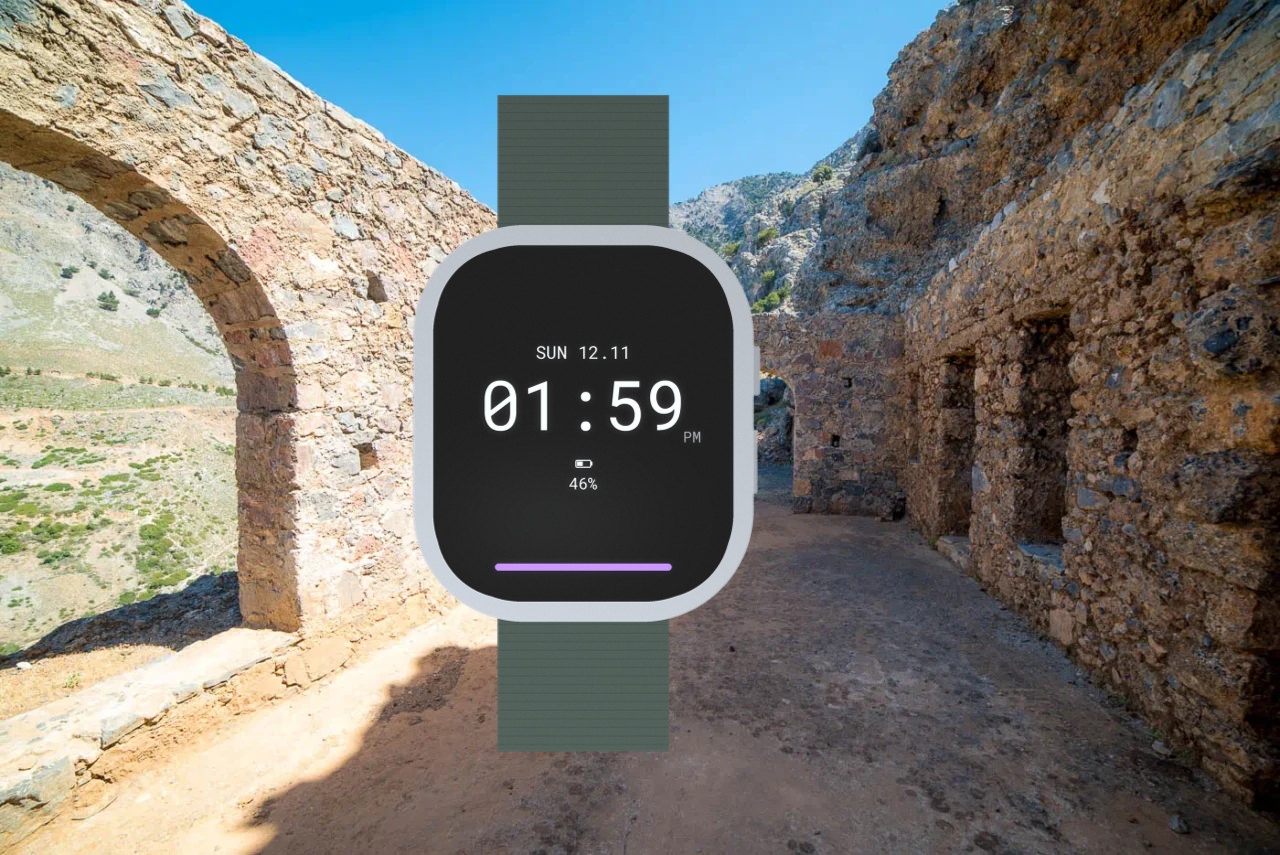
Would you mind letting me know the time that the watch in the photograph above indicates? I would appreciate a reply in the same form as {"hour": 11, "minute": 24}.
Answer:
{"hour": 1, "minute": 59}
